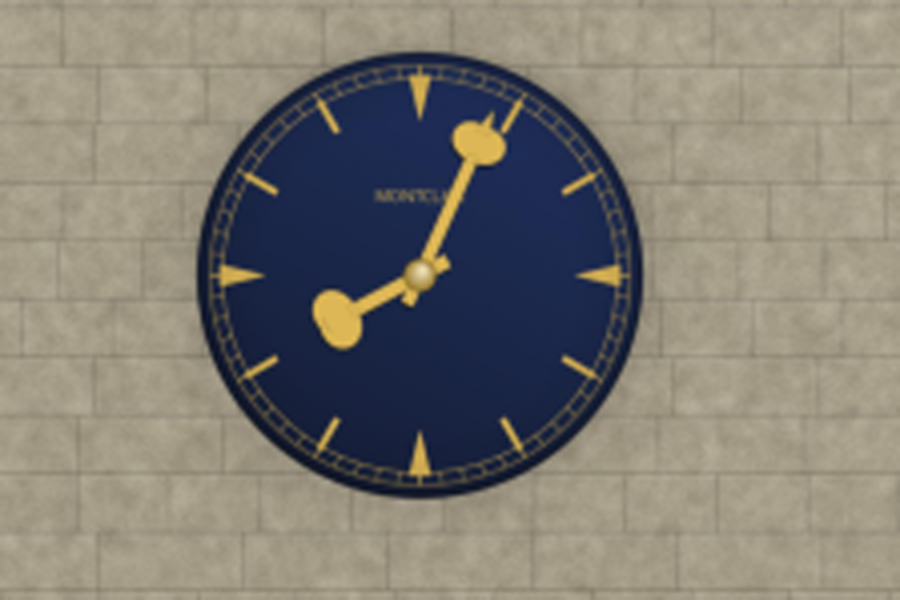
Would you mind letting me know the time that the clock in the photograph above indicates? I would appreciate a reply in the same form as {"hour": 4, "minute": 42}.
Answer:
{"hour": 8, "minute": 4}
